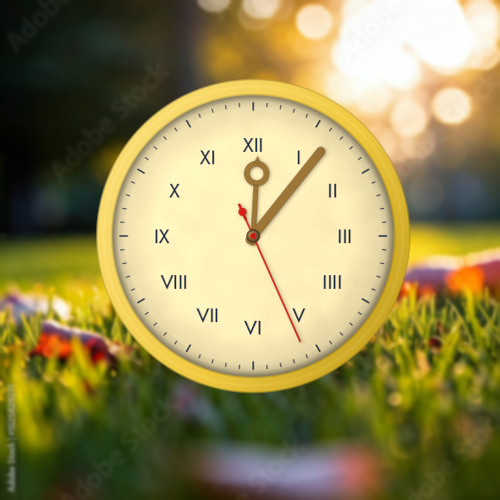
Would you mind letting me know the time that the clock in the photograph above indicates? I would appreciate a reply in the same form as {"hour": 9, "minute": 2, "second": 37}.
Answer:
{"hour": 12, "minute": 6, "second": 26}
